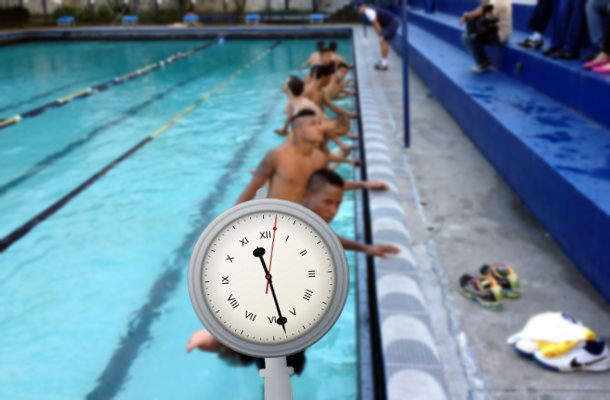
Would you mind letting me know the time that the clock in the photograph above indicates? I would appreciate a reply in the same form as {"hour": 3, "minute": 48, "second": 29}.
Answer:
{"hour": 11, "minute": 28, "second": 2}
